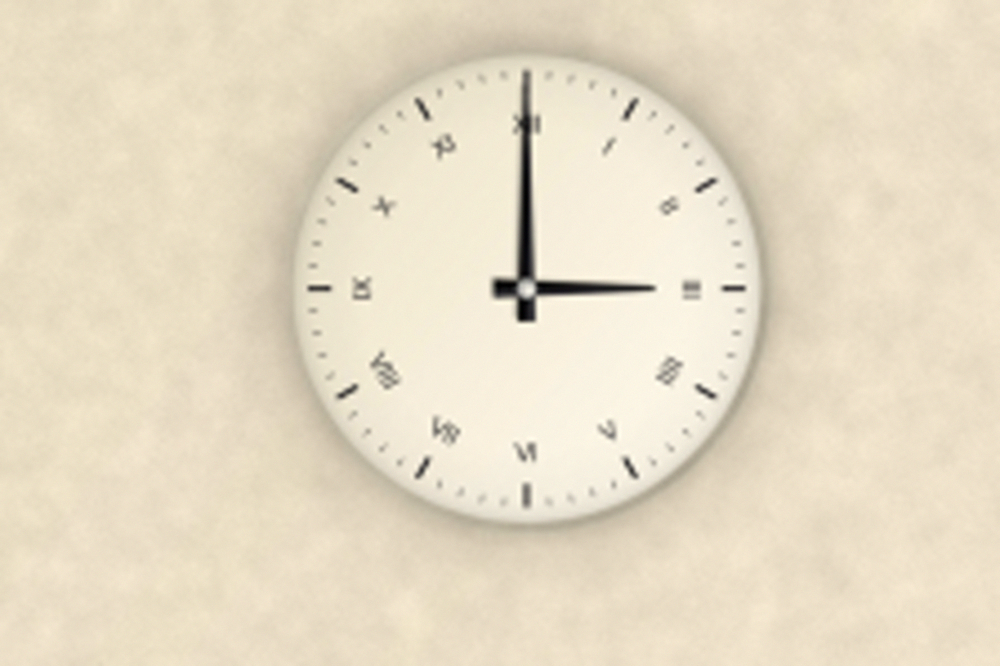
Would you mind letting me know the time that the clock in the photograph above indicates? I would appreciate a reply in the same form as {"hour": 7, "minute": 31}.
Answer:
{"hour": 3, "minute": 0}
